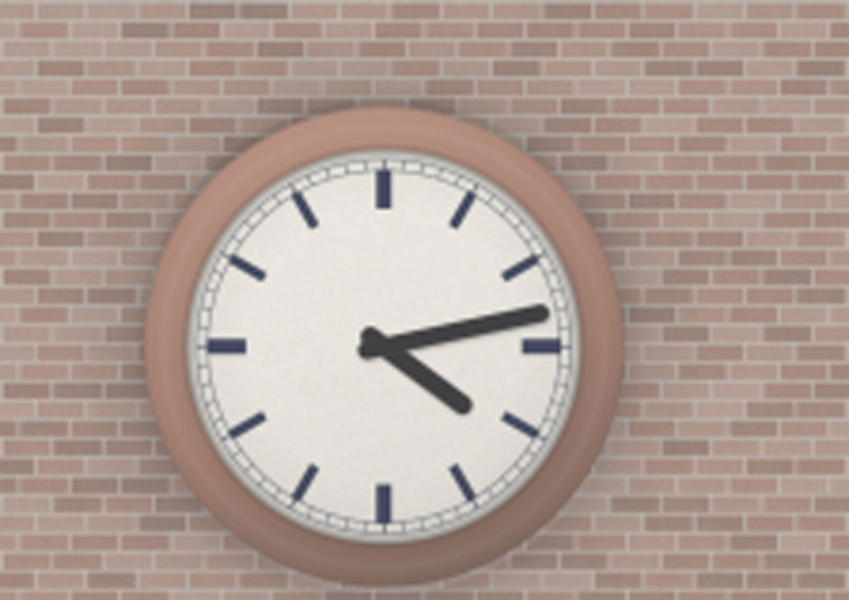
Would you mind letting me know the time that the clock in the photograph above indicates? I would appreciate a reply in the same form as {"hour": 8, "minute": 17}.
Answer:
{"hour": 4, "minute": 13}
